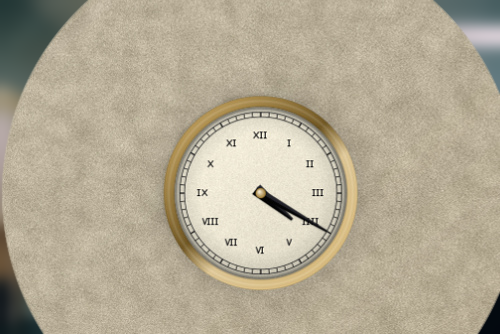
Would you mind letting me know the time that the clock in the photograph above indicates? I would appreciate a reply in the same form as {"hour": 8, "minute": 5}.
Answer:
{"hour": 4, "minute": 20}
